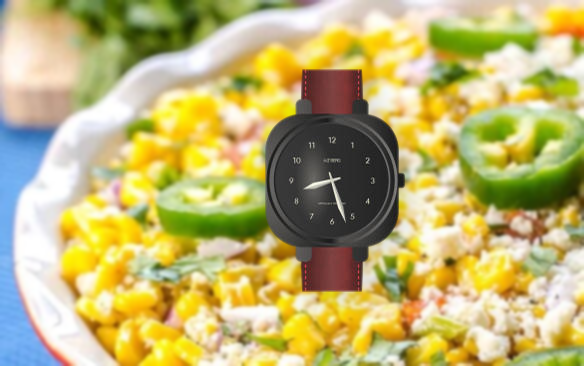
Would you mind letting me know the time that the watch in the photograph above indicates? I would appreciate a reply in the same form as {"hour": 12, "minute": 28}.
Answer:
{"hour": 8, "minute": 27}
